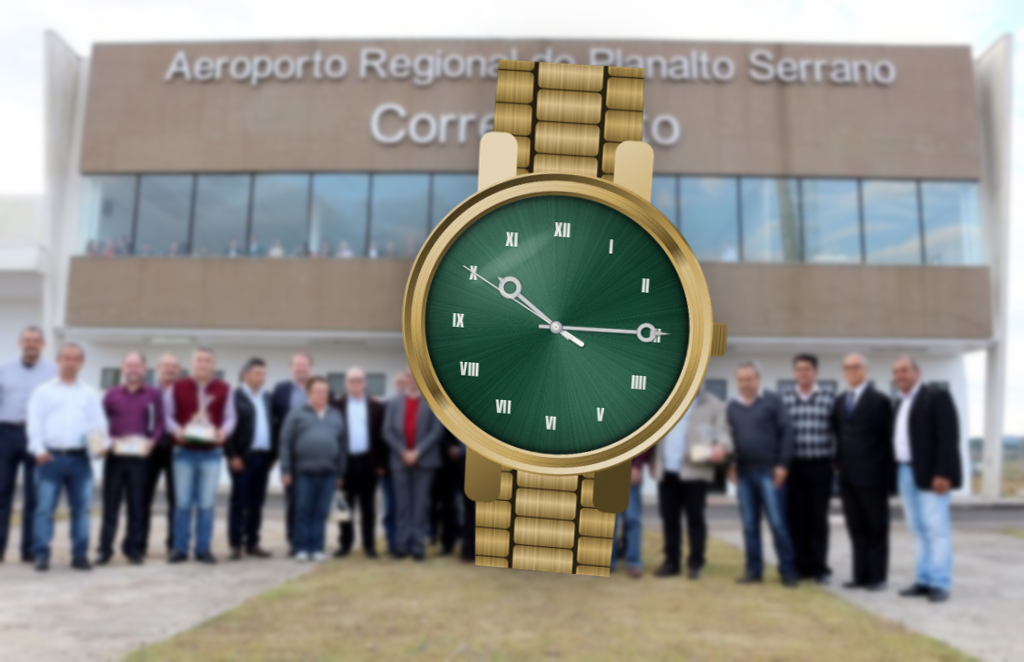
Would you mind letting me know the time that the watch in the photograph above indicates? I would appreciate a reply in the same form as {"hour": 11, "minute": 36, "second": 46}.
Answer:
{"hour": 10, "minute": 14, "second": 50}
